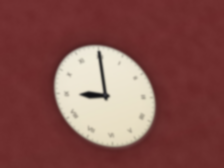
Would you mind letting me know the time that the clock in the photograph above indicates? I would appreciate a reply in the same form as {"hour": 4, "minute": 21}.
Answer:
{"hour": 9, "minute": 0}
